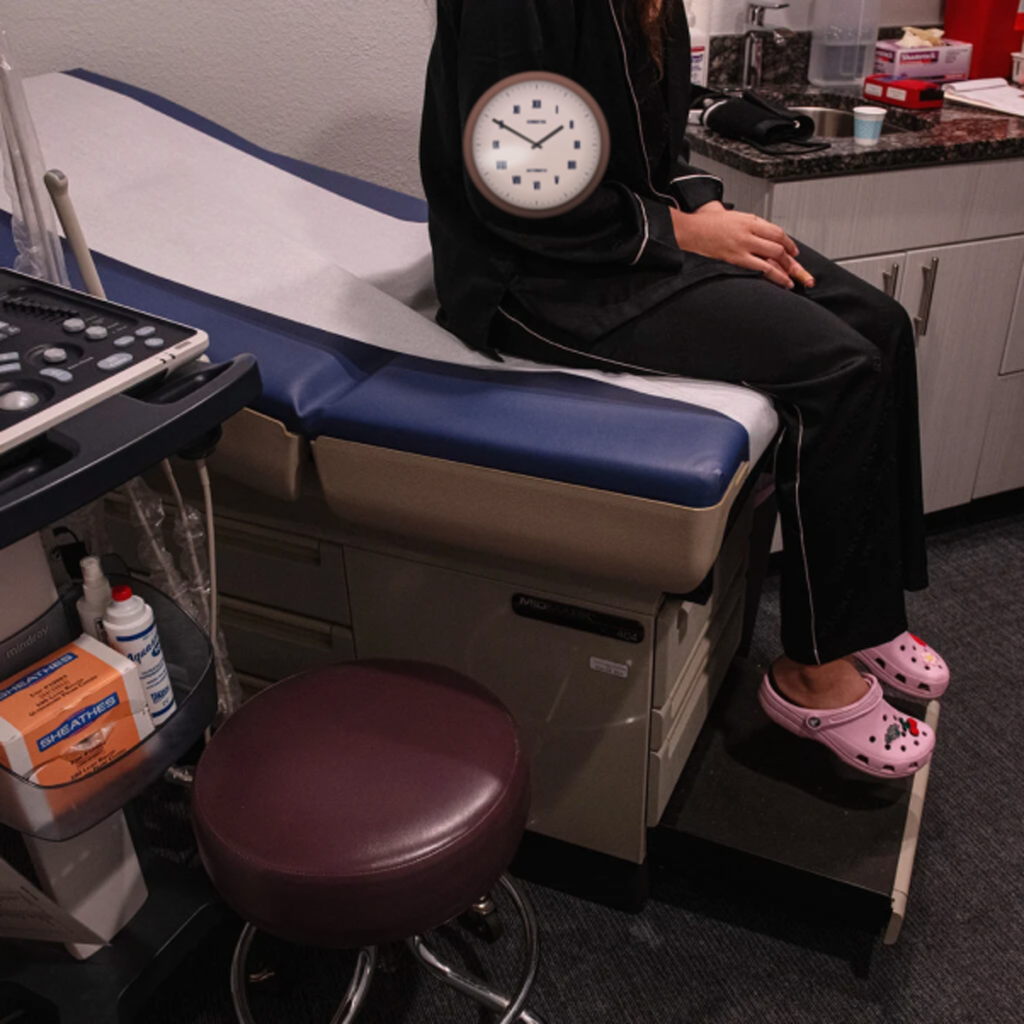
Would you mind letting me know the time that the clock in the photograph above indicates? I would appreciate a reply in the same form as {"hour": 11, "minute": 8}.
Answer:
{"hour": 1, "minute": 50}
